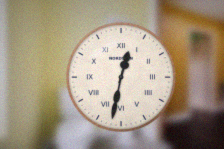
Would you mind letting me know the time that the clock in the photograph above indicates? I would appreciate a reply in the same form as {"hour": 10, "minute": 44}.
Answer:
{"hour": 12, "minute": 32}
